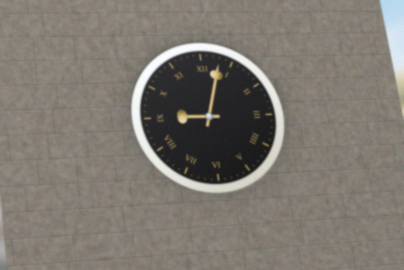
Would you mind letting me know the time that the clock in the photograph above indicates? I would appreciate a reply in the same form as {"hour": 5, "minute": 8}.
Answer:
{"hour": 9, "minute": 3}
